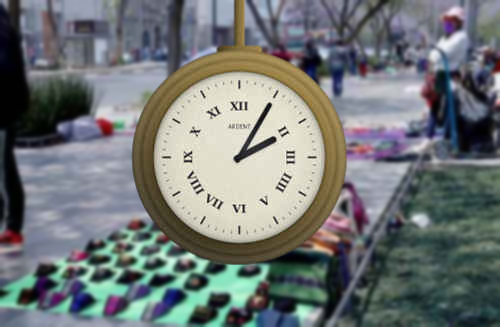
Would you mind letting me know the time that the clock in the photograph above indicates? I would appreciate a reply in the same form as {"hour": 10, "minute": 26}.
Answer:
{"hour": 2, "minute": 5}
